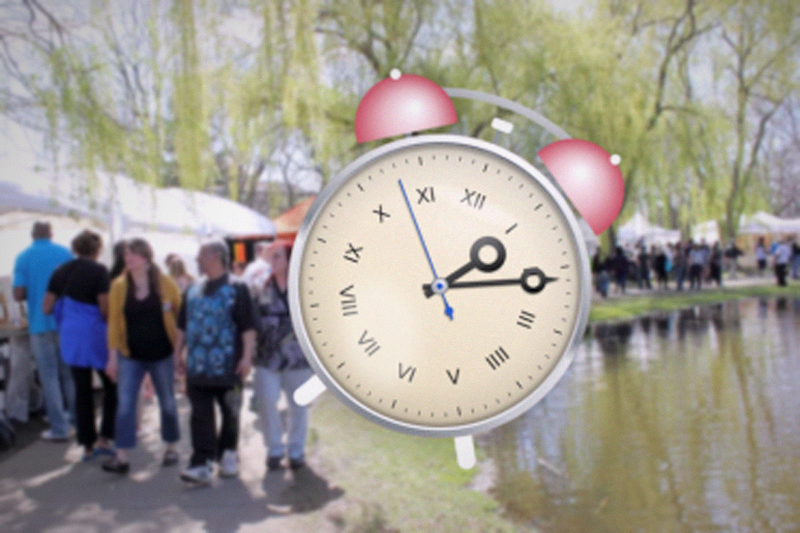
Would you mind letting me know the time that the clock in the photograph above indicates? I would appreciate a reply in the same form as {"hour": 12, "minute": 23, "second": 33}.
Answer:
{"hour": 1, "minute": 10, "second": 53}
